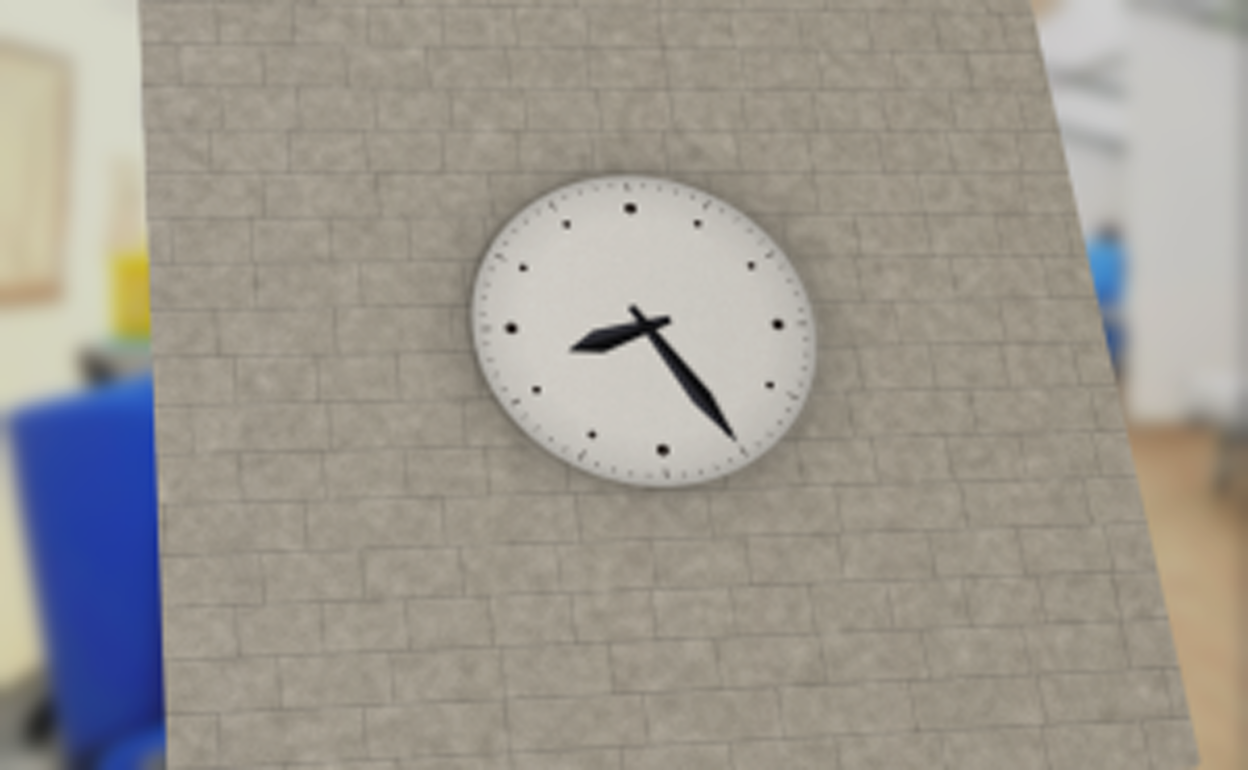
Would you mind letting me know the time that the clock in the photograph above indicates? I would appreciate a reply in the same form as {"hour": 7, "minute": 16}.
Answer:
{"hour": 8, "minute": 25}
